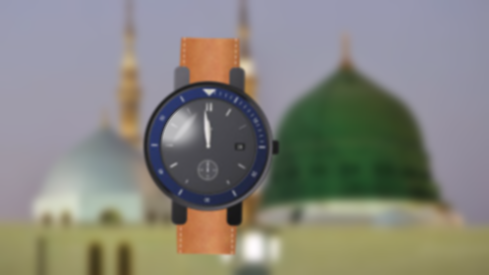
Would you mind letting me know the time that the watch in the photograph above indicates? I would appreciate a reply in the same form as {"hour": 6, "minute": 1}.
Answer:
{"hour": 11, "minute": 59}
